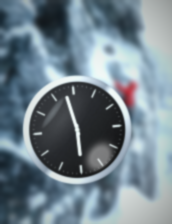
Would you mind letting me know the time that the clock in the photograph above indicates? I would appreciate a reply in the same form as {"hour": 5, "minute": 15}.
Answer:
{"hour": 5, "minute": 58}
